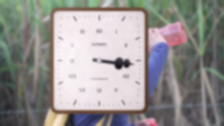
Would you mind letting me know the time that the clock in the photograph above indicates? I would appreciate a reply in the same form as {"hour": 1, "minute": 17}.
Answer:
{"hour": 3, "minute": 16}
